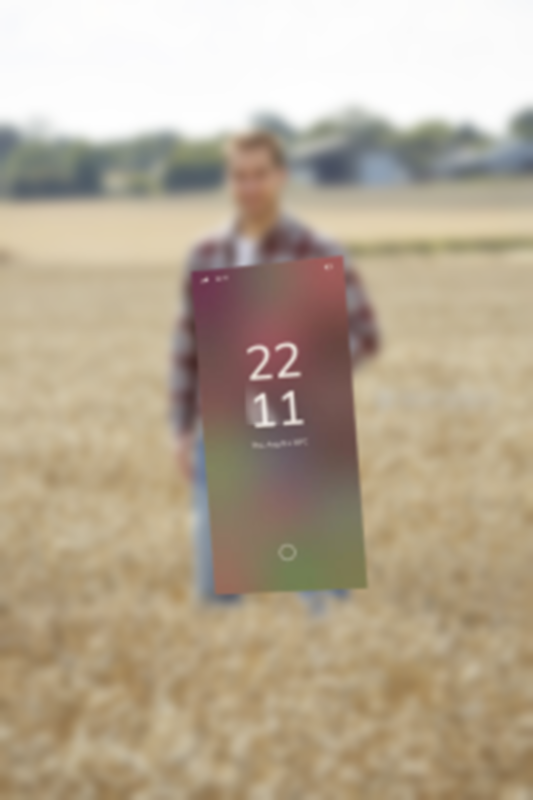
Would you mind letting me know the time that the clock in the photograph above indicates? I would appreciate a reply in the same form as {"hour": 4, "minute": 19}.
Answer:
{"hour": 22, "minute": 11}
